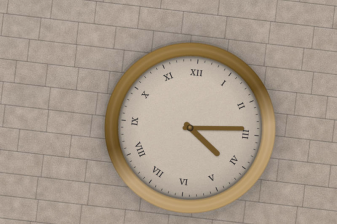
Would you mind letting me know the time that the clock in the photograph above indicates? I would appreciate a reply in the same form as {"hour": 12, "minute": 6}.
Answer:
{"hour": 4, "minute": 14}
